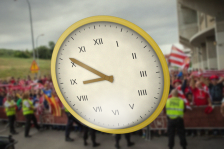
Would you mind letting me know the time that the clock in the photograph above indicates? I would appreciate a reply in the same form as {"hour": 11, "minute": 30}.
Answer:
{"hour": 8, "minute": 51}
